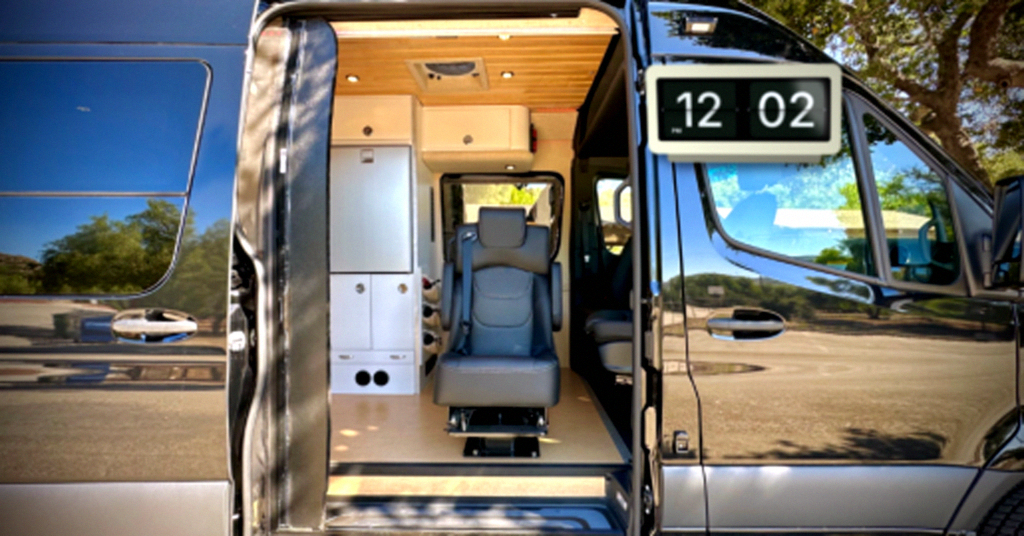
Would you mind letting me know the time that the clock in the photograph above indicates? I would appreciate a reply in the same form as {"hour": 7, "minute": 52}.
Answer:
{"hour": 12, "minute": 2}
